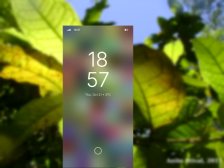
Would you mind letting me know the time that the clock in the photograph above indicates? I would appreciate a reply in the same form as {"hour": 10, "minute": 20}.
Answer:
{"hour": 18, "minute": 57}
